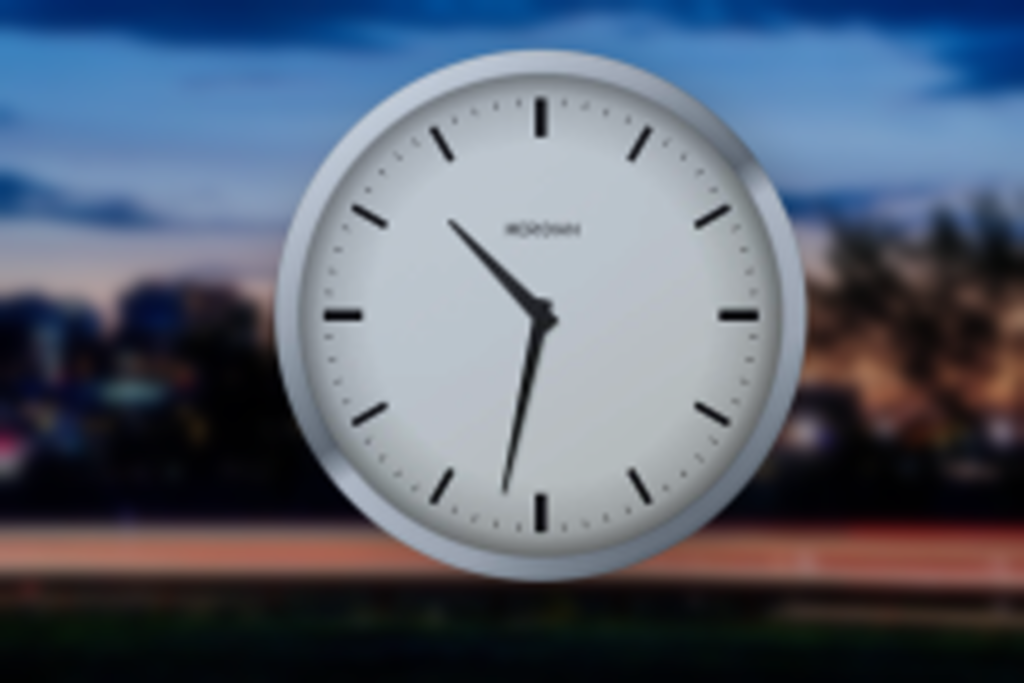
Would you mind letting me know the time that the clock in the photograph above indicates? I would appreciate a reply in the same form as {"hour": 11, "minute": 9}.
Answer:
{"hour": 10, "minute": 32}
